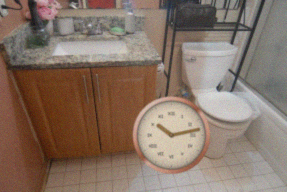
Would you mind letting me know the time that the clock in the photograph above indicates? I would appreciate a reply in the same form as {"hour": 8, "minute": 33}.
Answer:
{"hour": 10, "minute": 13}
